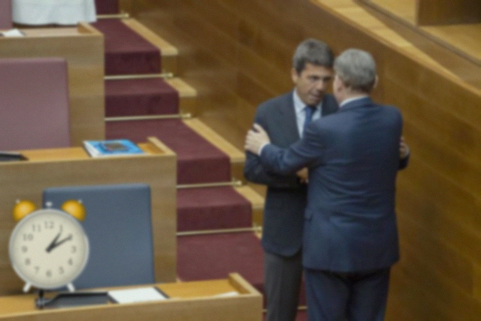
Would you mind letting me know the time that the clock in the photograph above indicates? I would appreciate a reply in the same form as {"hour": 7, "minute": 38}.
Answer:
{"hour": 1, "minute": 10}
